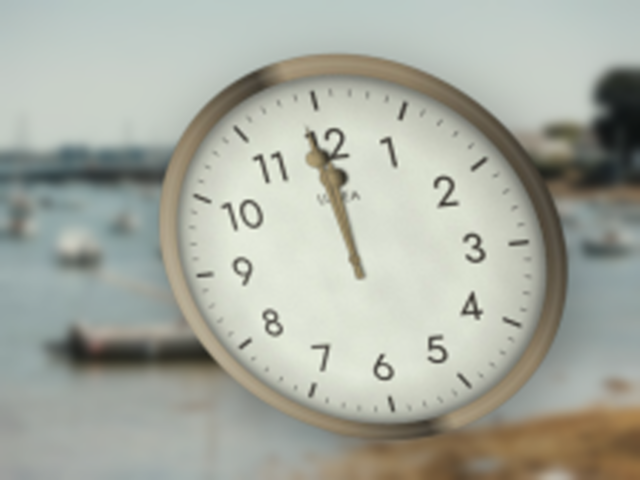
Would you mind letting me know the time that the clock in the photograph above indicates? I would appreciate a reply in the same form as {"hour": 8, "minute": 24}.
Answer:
{"hour": 11, "minute": 59}
